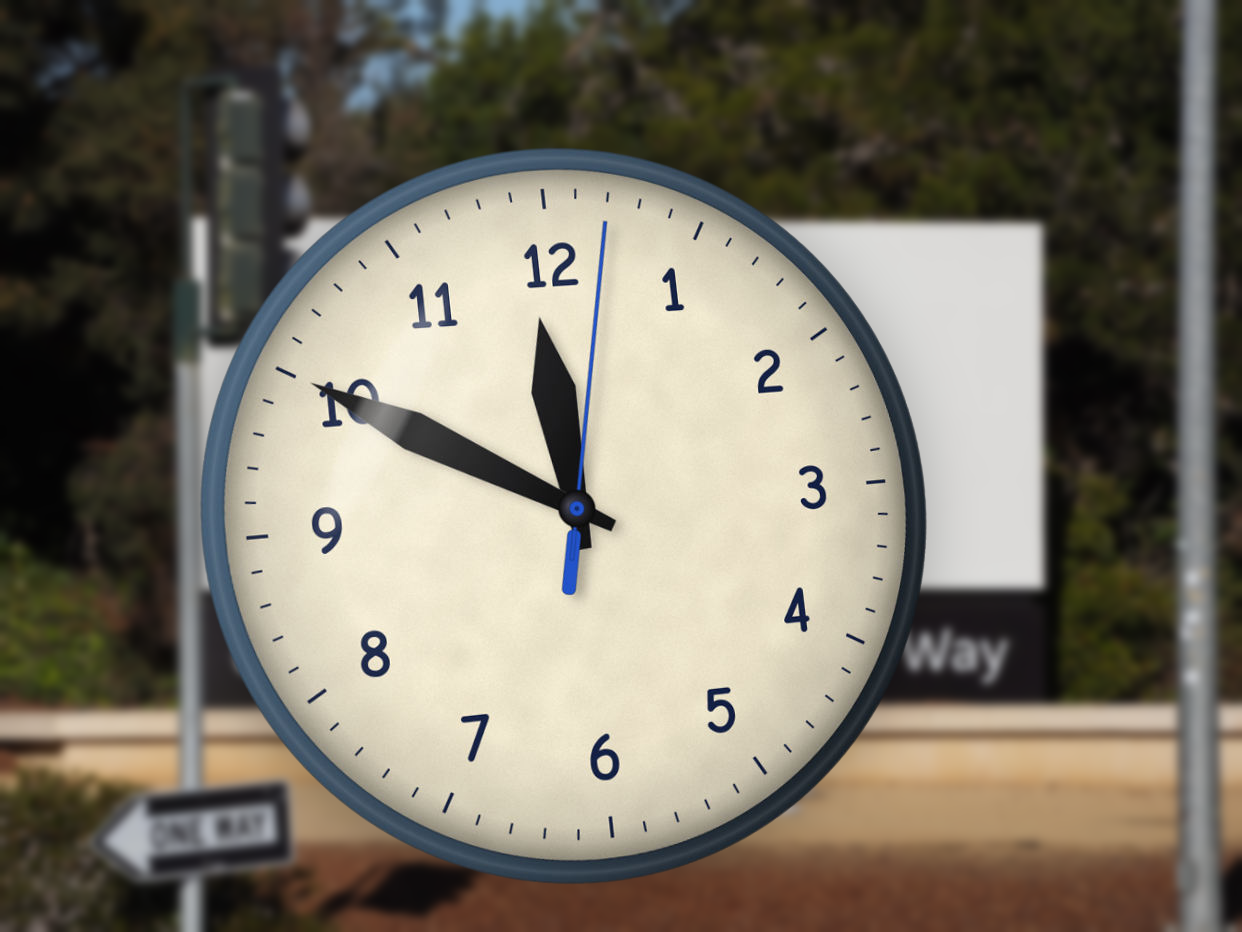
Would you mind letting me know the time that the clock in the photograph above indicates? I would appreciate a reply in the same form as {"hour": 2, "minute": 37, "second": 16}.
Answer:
{"hour": 11, "minute": 50, "second": 2}
